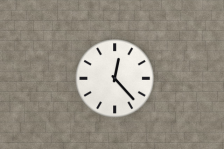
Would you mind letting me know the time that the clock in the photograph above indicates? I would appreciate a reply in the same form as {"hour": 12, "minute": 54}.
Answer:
{"hour": 12, "minute": 23}
